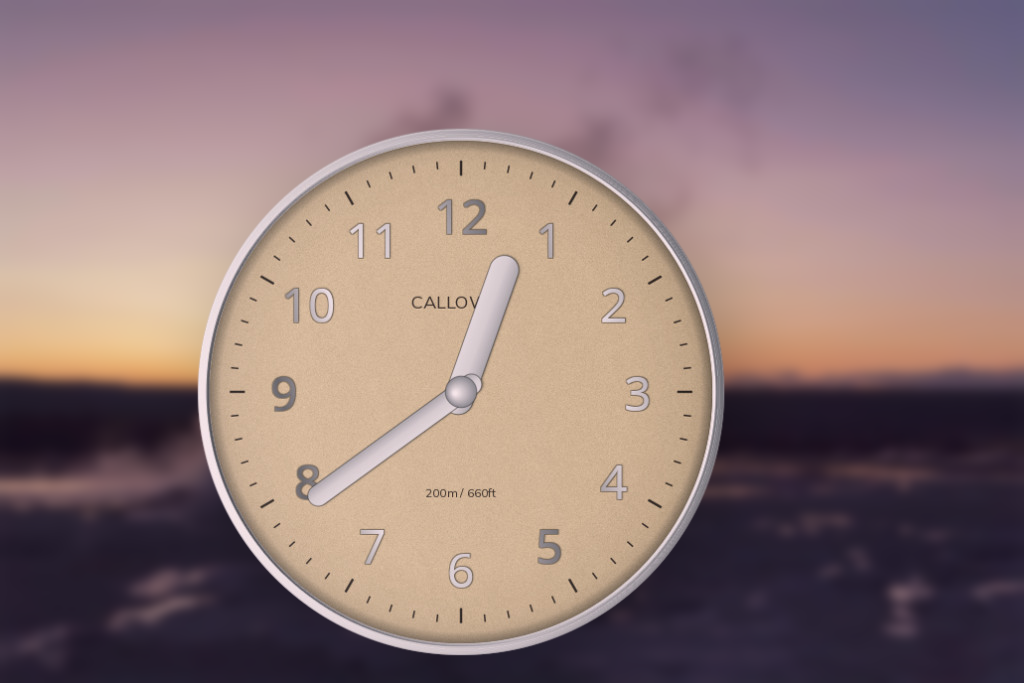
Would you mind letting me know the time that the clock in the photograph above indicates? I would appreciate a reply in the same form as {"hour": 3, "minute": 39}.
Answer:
{"hour": 12, "minute": 39}
